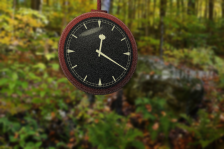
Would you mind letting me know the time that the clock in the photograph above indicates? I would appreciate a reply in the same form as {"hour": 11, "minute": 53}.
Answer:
{"hour": 12, "minute": 20}
